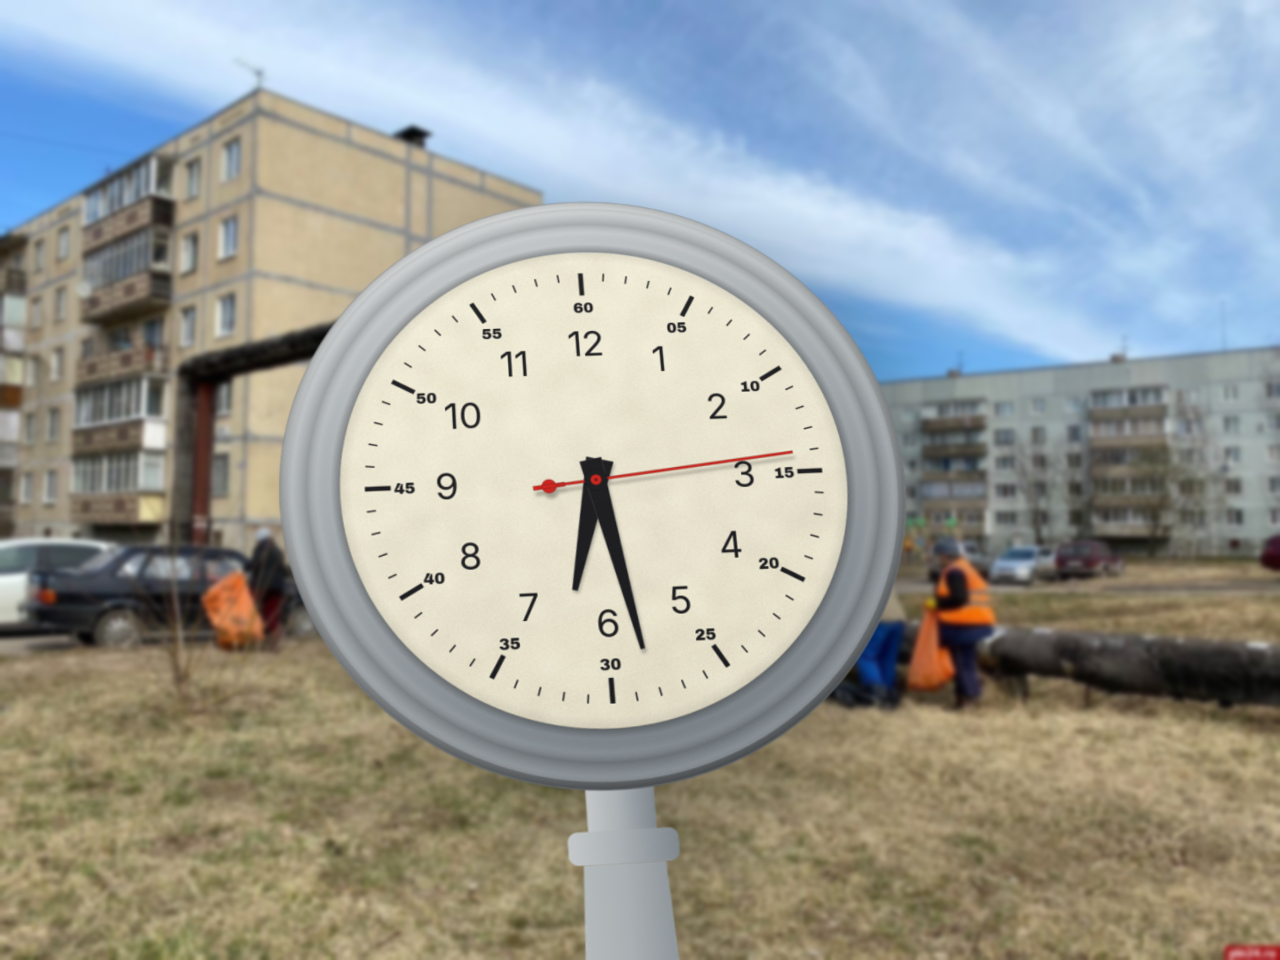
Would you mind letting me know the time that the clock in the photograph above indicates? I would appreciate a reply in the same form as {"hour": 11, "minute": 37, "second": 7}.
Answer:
{"hour": 6, "minute": 28, "second": 14}
